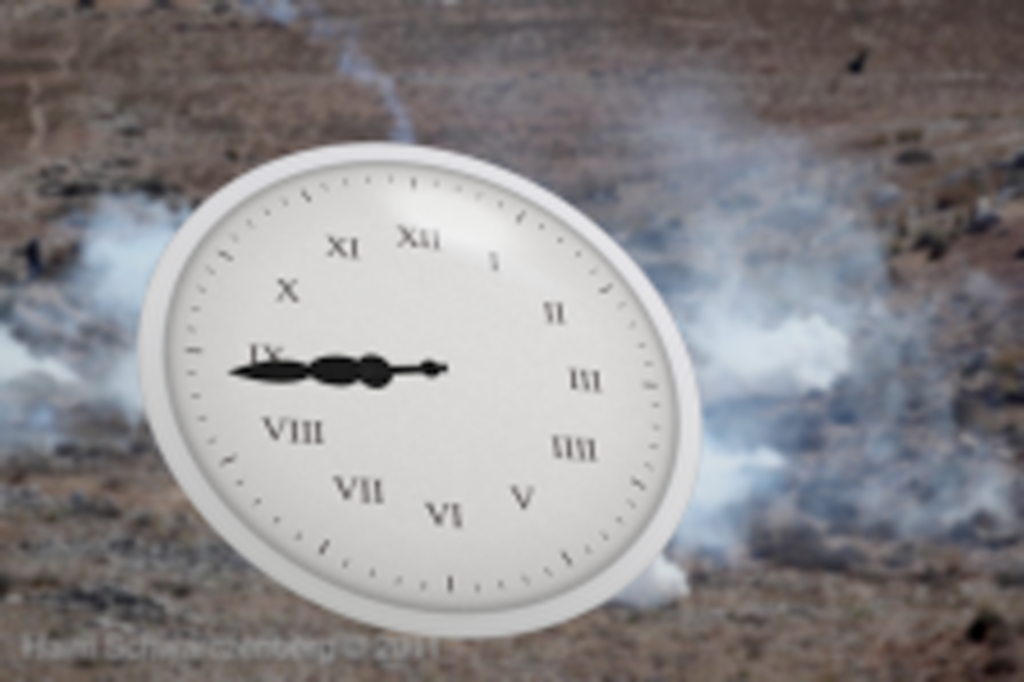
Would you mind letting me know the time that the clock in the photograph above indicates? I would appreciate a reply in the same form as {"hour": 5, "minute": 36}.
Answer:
{"hour": 8, "minute": 44}
